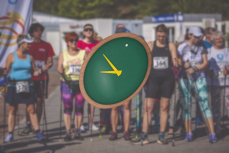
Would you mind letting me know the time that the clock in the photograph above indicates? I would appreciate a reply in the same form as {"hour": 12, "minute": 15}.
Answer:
{"hour": 8, "minute": 51}
